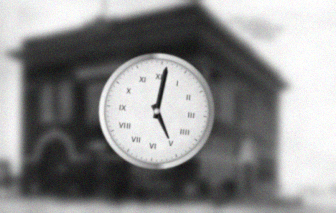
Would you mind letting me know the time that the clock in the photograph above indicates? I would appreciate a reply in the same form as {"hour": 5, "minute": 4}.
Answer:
{"hour": 5, "minute": 1}
